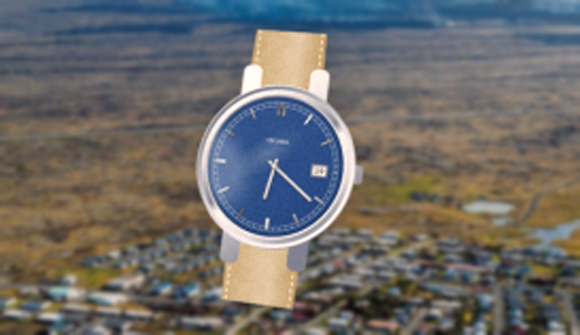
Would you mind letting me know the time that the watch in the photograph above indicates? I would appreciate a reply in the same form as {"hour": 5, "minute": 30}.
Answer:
{"hour": 6, "minute": 21}
